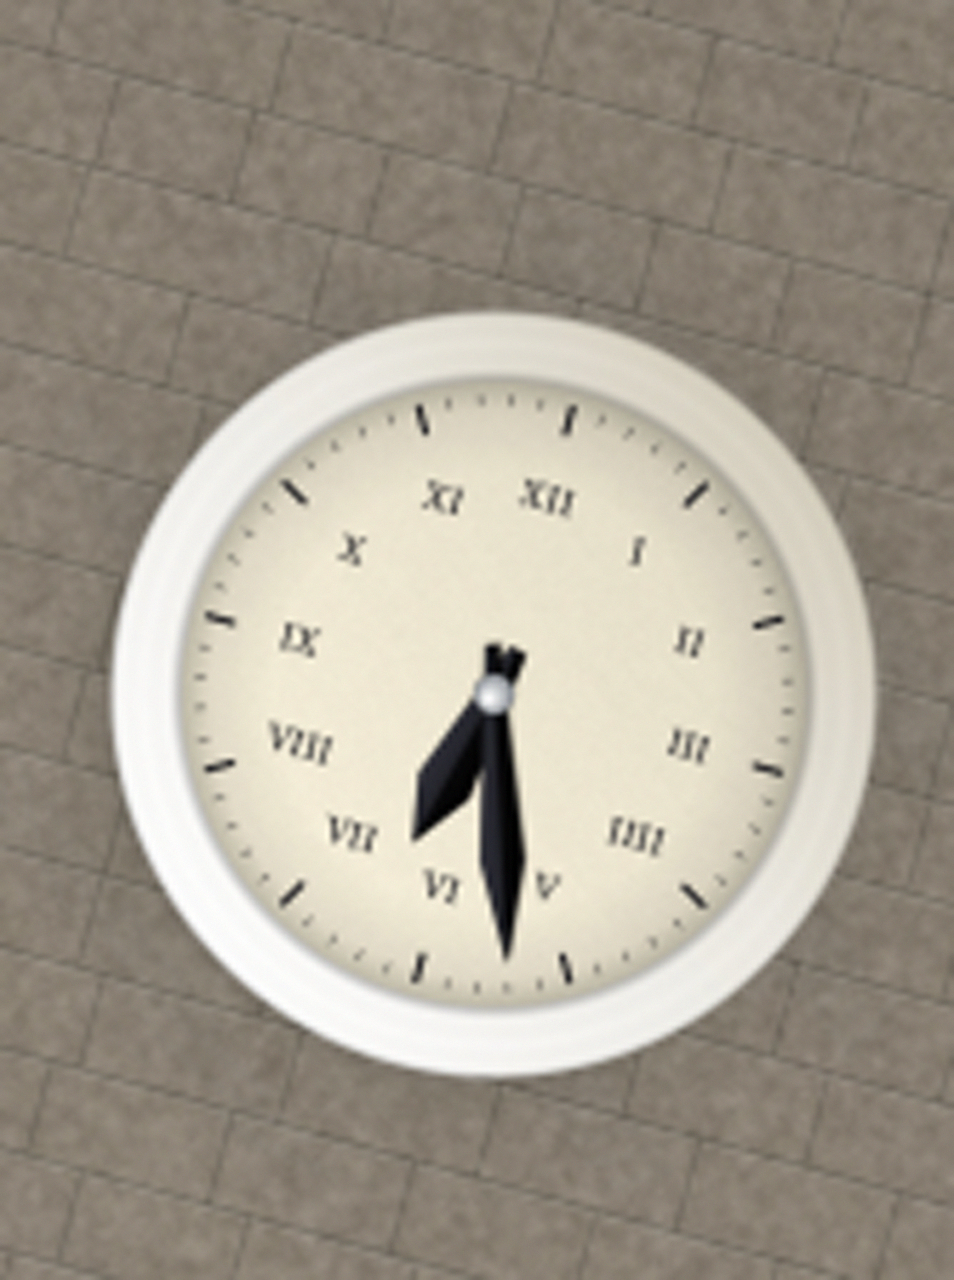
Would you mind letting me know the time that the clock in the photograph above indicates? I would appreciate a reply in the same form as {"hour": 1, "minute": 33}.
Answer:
{"hour": 6, "minute": 27}
